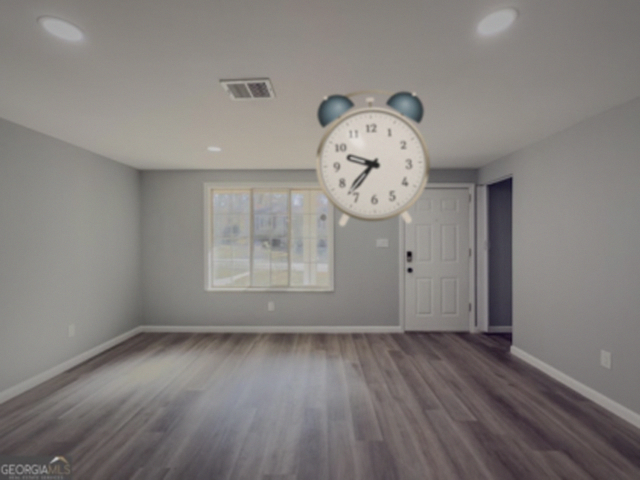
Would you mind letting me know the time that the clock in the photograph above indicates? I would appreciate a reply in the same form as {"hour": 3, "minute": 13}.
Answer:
{"hour": 9, "minute": 37}
